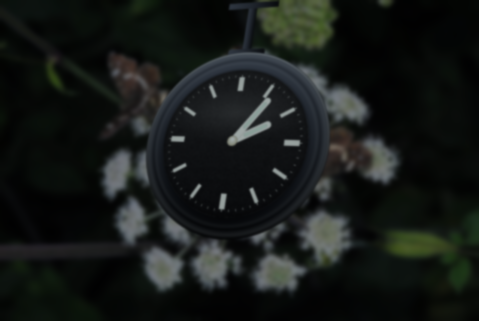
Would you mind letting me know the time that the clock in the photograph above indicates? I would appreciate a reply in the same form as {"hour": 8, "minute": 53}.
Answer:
{"hour": 2, "minute": 6}
